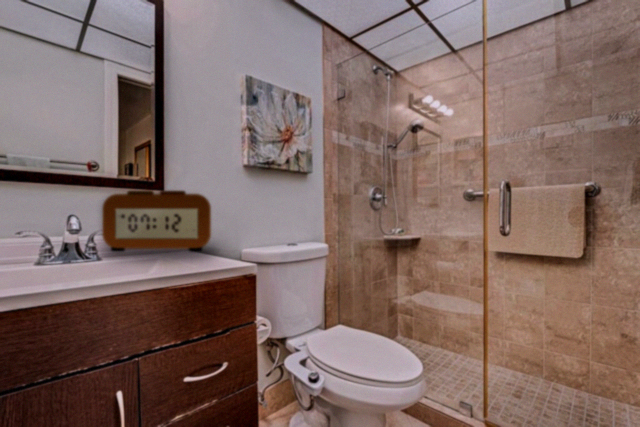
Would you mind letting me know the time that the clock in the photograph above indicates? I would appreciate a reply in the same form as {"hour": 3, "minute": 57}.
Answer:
{"hour": 7, "minute": 12}
